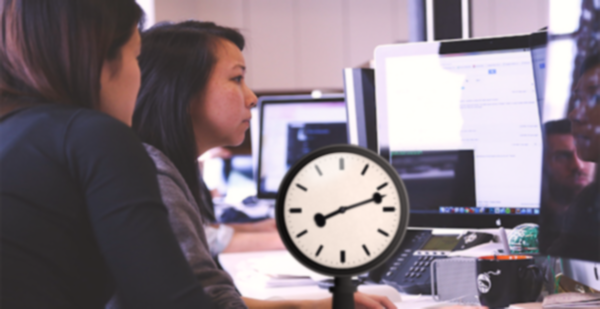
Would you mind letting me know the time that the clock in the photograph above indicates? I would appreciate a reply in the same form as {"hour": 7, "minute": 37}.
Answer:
{"hour": 8, "minute": 12}
